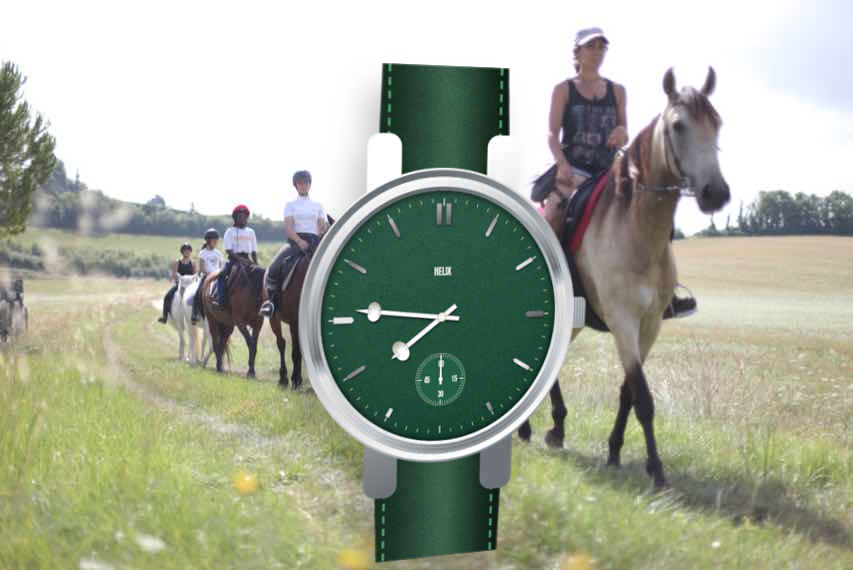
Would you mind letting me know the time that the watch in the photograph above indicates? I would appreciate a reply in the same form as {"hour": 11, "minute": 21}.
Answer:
{"hour": 7, "minute": 46}
